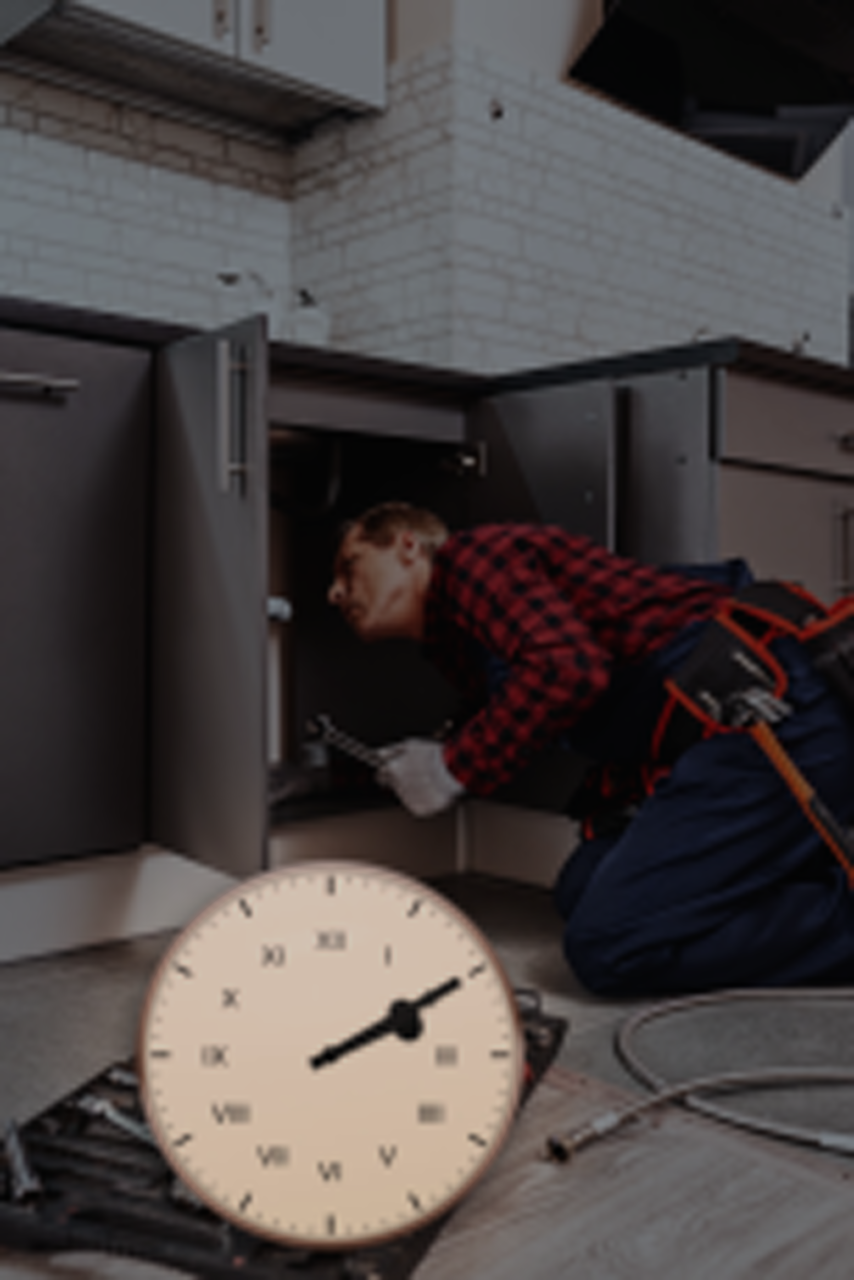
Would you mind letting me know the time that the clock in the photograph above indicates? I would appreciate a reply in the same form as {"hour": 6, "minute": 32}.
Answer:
{"hour": 2, "minute": 10}
